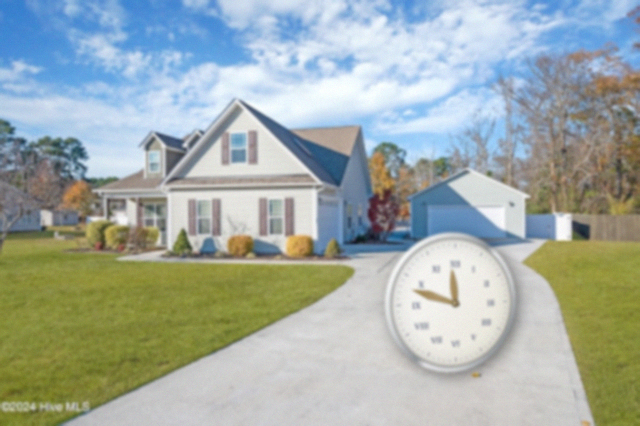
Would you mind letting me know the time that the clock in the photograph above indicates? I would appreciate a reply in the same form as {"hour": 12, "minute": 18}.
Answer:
{"hour": 11, "minute": 48}
